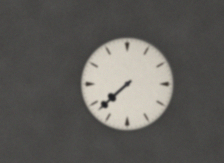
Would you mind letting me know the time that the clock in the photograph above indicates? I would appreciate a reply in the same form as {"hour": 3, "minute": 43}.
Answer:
{"hour": 7, "minute": 38}
